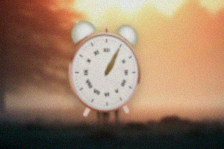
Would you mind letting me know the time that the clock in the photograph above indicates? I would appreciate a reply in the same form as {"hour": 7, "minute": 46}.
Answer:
{"hour": 1, "minute": 5}
